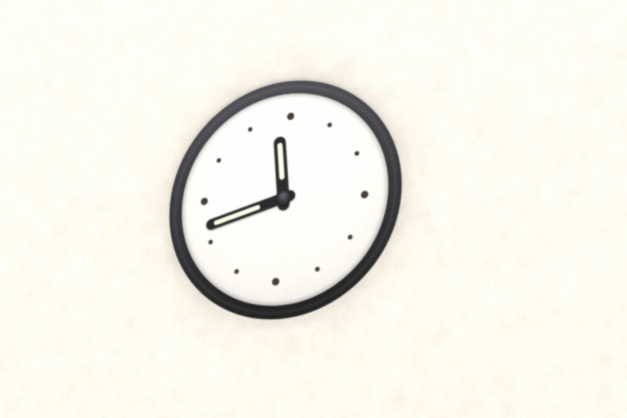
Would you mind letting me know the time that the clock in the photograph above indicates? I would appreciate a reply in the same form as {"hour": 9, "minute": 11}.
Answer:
{"hour": 11, "minute": 42}
